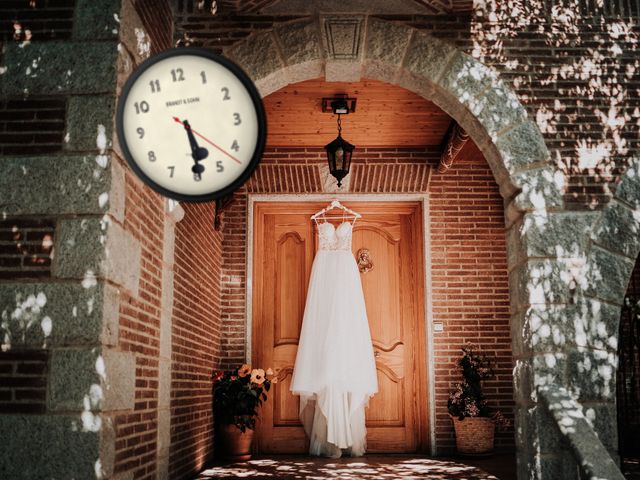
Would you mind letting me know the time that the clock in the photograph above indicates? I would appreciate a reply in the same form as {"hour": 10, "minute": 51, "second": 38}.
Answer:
{"hour": 5, "minute": 29, "second": 22}
